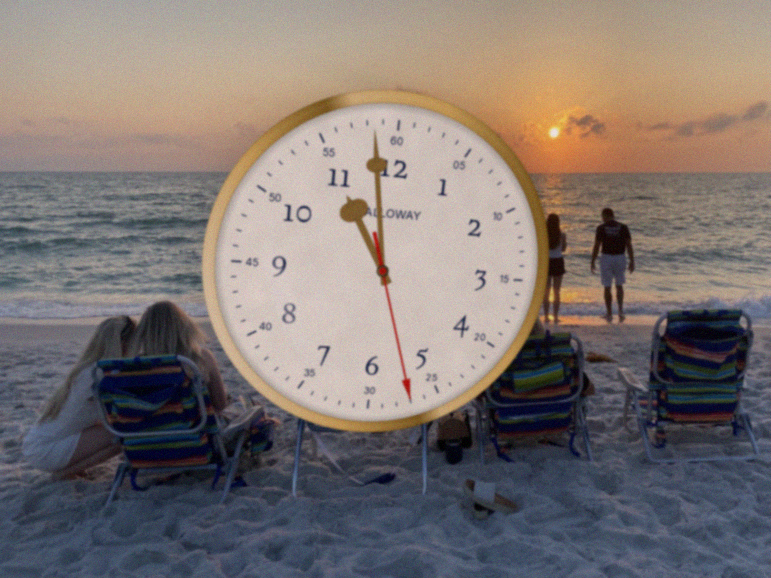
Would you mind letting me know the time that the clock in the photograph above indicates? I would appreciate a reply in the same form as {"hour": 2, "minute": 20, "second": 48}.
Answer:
{"hour": 10, "minute": 58, "second": 27}
